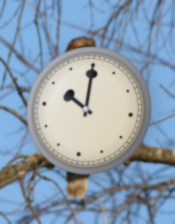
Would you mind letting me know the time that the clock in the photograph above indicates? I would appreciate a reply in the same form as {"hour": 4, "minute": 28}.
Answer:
{"hour": 10, "minute": 0}
